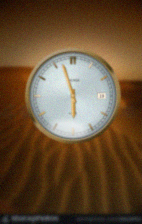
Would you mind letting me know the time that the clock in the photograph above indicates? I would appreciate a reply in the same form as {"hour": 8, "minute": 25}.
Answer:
{"hour": 5, "minute": 57}
